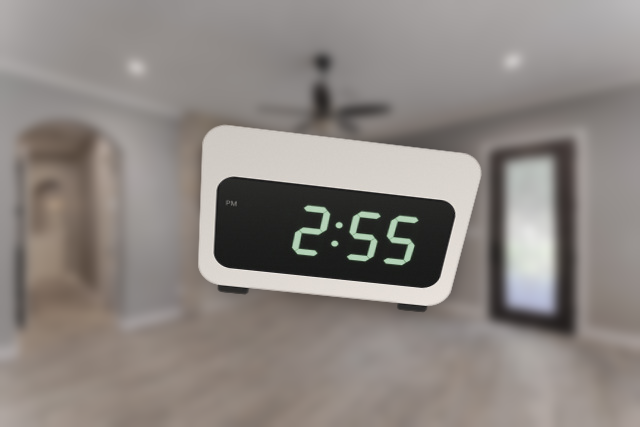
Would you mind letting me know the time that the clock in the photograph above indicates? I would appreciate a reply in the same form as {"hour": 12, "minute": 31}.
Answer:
{"hour": 2, "minute": 55}
